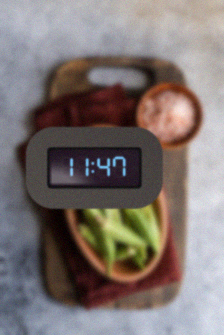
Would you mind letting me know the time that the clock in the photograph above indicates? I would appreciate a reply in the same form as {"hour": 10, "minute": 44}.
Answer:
{"hour": 11, "minute": 47}
